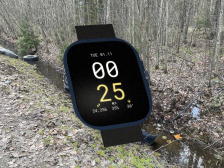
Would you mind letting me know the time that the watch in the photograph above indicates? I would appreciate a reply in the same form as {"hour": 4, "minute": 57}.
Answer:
{"hour": 0, "minute": 25}
